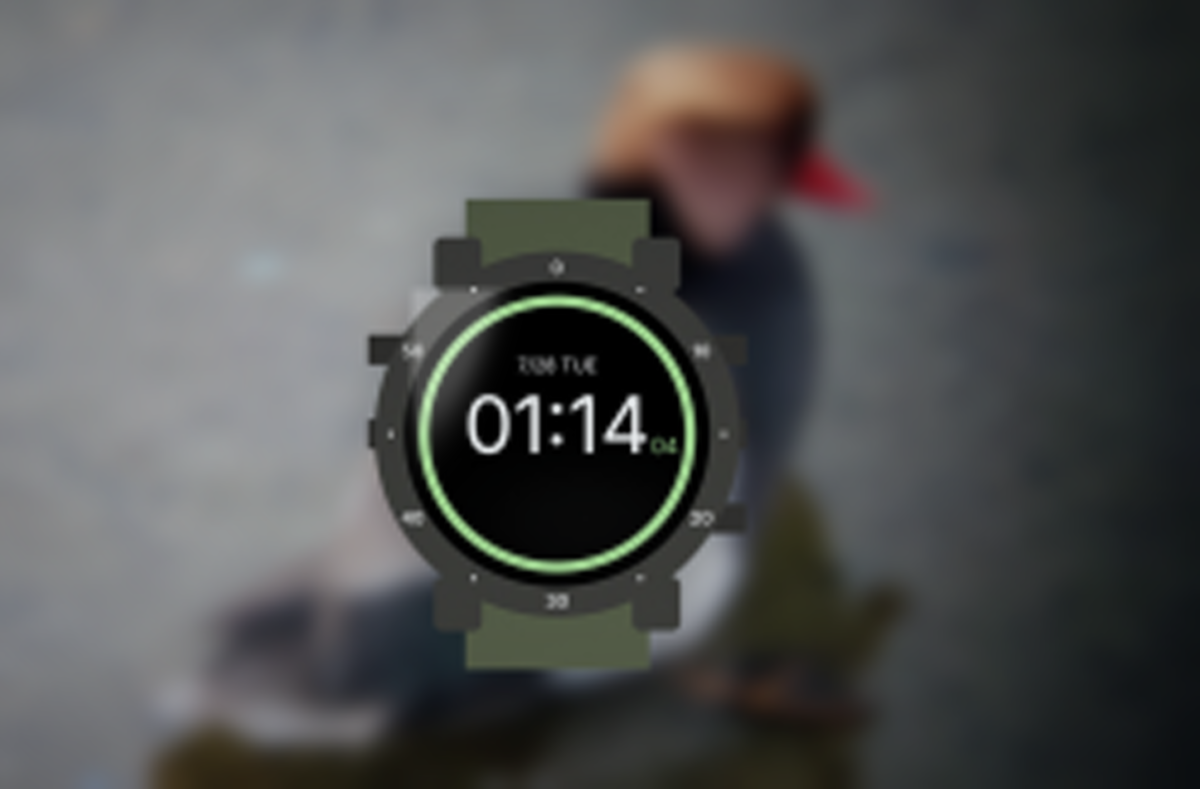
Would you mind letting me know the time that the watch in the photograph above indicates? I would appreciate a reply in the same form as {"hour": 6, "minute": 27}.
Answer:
{"hour": 1, "minute": 14}
